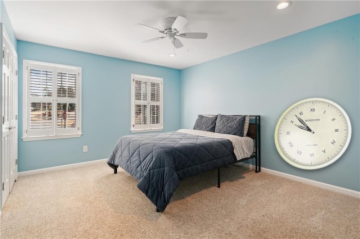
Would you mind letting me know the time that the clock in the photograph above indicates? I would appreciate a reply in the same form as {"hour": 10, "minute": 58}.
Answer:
{"hour": 9, "minute": 53}
